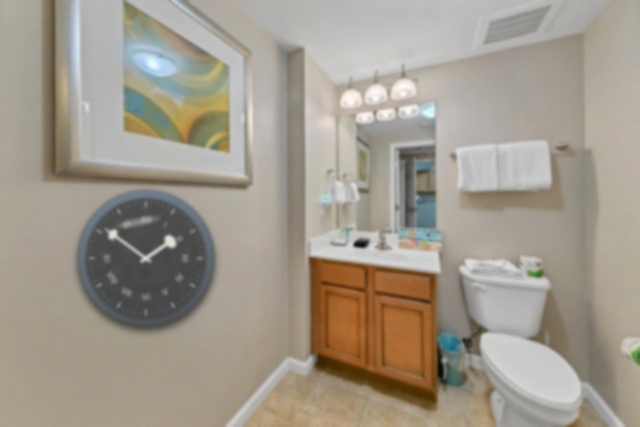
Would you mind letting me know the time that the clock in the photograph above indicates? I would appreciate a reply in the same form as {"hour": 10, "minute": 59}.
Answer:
{"hour": 1, "minute": 51}
